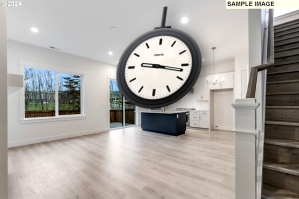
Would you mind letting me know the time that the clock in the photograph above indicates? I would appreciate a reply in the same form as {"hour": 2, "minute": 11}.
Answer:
{"hour": 9, "minute": 17}
